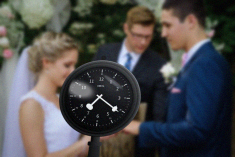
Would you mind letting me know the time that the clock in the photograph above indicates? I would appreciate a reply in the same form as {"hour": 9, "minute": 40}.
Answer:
{"hour": 7, "minute": 21}
